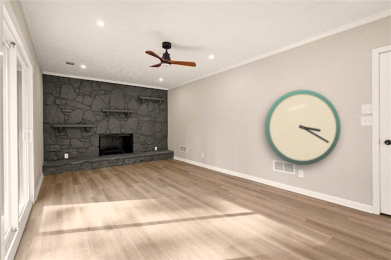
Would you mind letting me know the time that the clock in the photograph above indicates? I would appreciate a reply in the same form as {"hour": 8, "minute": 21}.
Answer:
{"hour": 3, "minute": 20}
